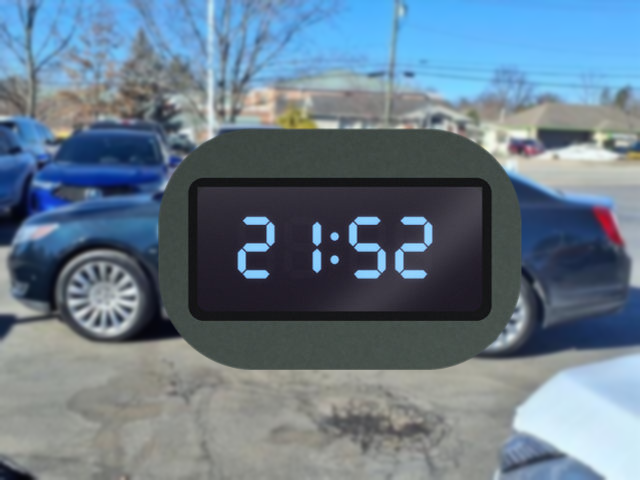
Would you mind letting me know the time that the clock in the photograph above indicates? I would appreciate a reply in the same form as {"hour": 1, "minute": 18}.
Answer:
{"hour": 21, "minute": 52}
